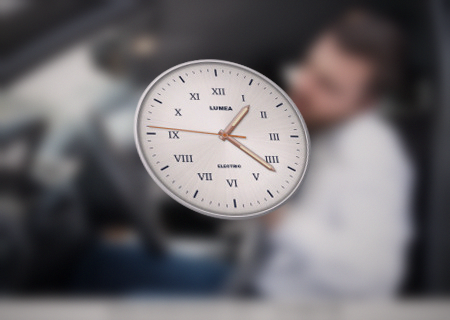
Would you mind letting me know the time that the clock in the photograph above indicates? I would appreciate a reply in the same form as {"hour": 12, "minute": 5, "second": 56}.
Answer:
{"hour": 1, "minute": 21, "second": 46}
